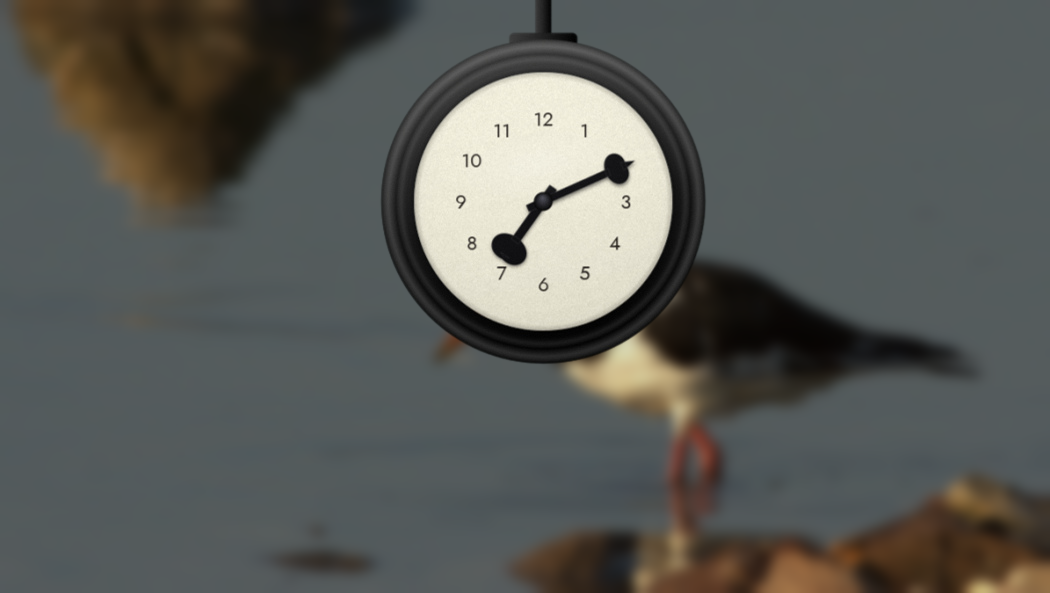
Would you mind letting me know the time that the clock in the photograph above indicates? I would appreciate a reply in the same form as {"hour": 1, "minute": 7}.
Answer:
{"hour": 7, "minute": 11}
